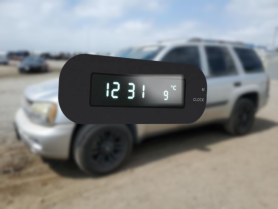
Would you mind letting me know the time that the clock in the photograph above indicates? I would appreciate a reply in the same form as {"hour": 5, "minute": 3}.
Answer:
{"hour": 12, "minute": 31}
